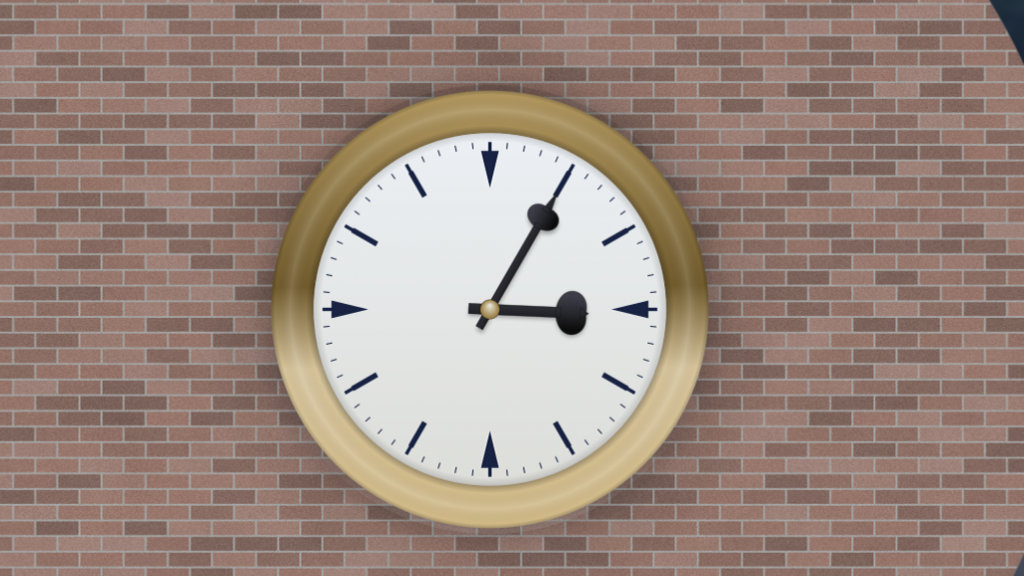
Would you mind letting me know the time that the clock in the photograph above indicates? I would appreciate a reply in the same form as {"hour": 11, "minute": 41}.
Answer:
{"hour": 3, "minute": 5}
